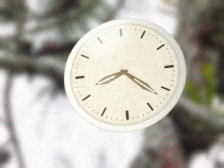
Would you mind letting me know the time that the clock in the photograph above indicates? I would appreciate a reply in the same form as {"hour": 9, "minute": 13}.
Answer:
{"hour": 8, "minute": 22}
